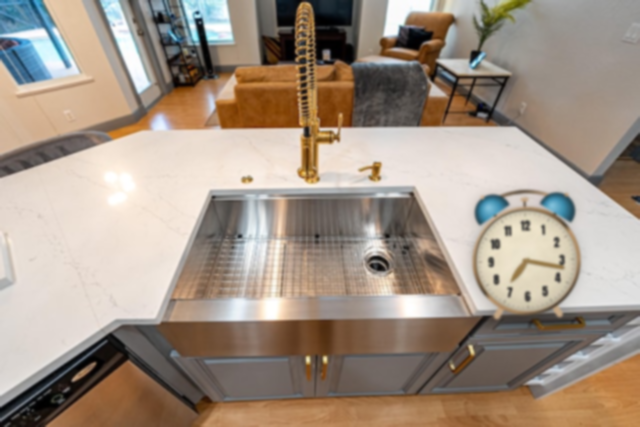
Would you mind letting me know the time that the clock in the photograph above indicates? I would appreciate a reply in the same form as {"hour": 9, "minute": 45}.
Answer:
{"hour": 7, "minute": 17}
